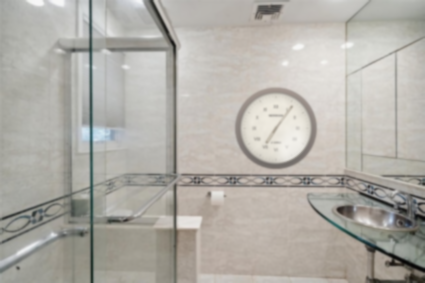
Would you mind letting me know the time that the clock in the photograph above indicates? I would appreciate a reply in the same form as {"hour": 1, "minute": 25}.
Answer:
{"hour": 7, "minute": 6}
